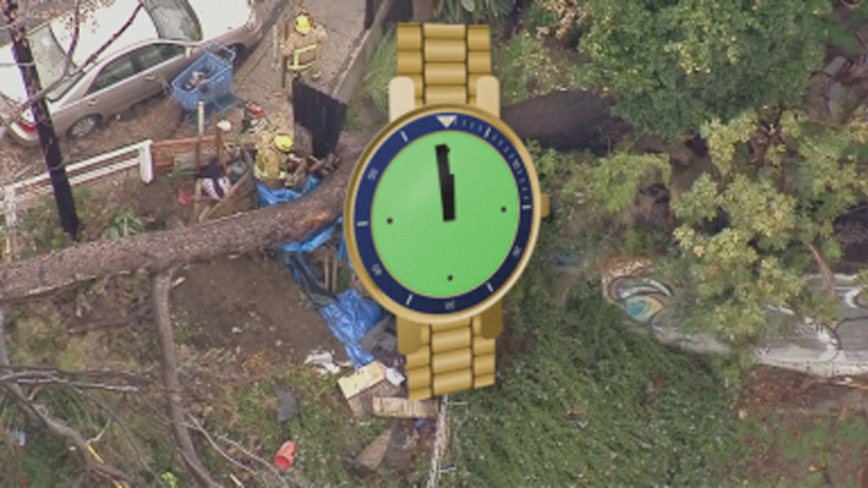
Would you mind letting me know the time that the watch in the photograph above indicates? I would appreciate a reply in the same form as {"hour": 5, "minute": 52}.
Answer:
{"hour": 11, "minute": 59}
